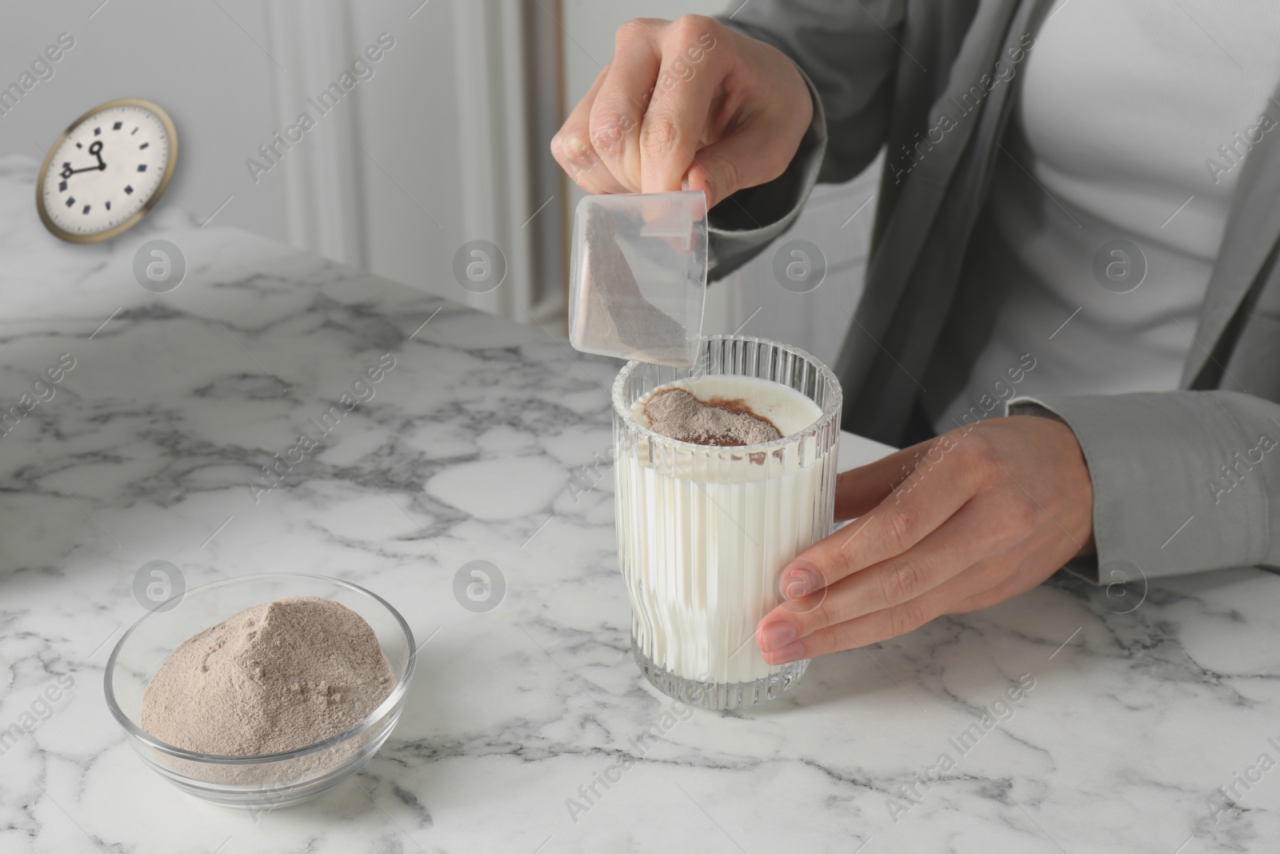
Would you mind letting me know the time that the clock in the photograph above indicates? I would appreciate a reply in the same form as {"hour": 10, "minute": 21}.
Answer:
{"hour": 10, "minute": 43}
